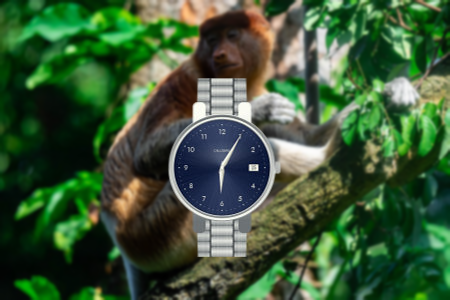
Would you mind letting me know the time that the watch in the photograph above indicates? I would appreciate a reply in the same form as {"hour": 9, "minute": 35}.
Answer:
{"hour": 6, "minute": 5}
